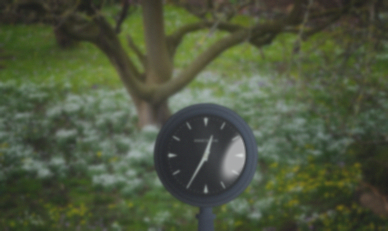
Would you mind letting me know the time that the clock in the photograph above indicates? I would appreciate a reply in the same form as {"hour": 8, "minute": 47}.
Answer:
{"hour": 12, "minute": 35}
